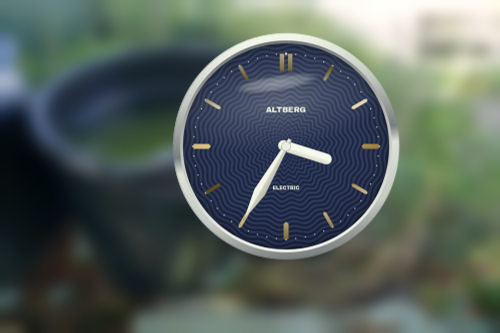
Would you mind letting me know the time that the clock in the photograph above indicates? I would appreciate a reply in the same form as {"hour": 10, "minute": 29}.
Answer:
{"hour": 3, "minute": 35}
